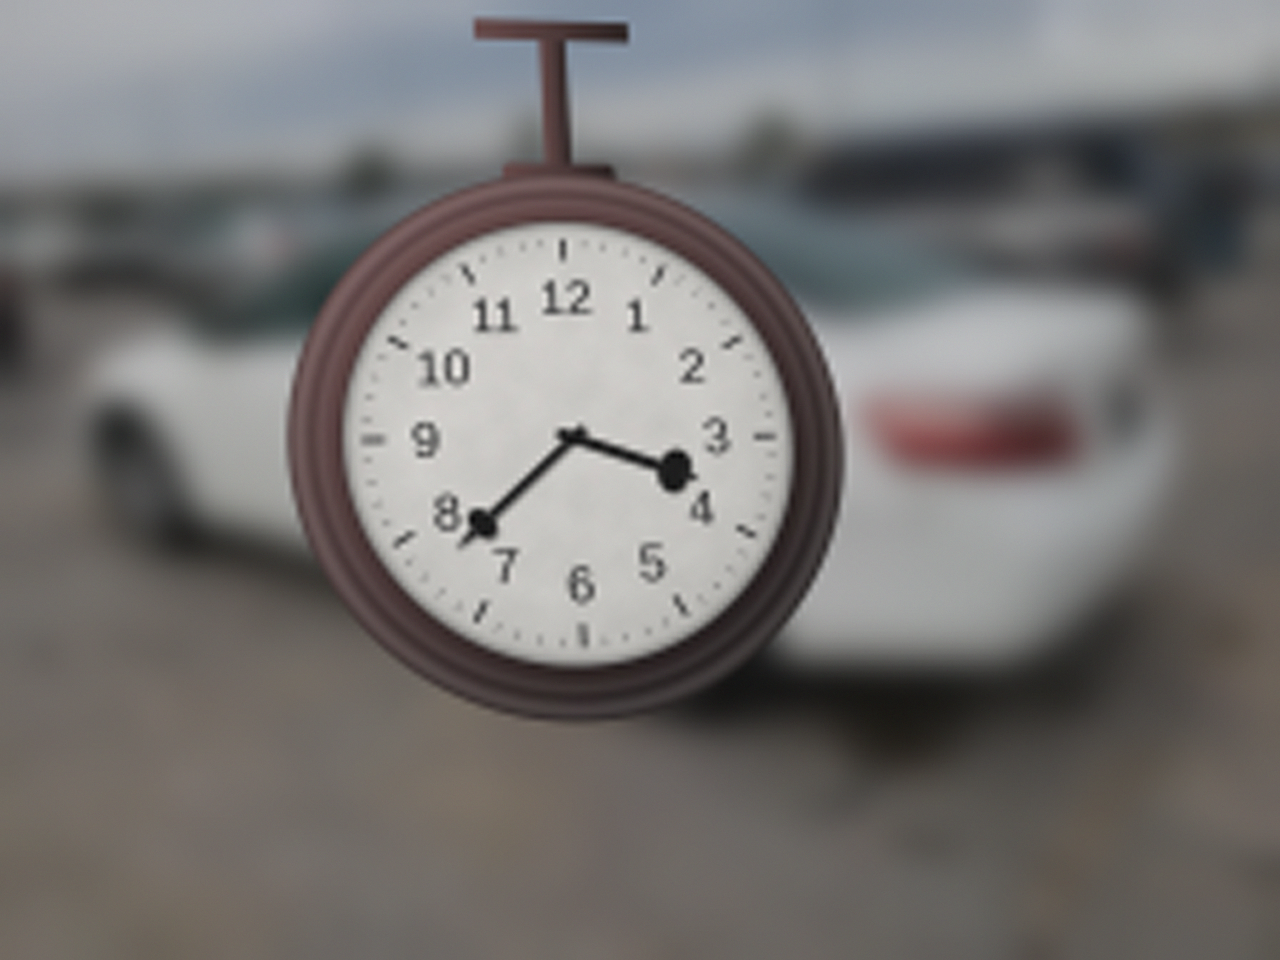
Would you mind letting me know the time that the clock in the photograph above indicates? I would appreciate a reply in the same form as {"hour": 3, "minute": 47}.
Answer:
{"hour": 3, "minute": 38}
